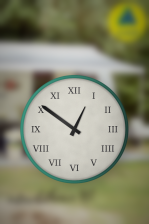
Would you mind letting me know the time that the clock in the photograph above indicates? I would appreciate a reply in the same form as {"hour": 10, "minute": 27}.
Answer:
{"hour": 12, "minute": 51}
